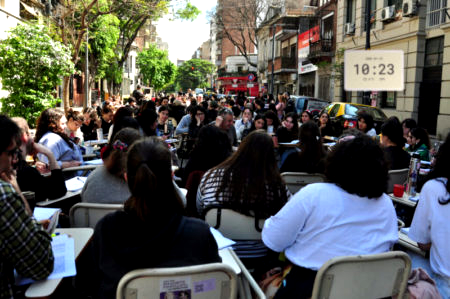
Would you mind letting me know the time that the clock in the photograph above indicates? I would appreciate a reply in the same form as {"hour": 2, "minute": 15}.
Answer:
{"hour": 10, "minute": 23}
